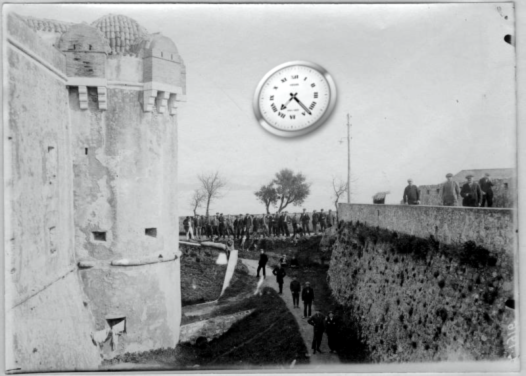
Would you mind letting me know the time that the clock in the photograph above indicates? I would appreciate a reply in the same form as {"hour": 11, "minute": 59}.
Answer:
{"hour": 7, "minute": 23}
